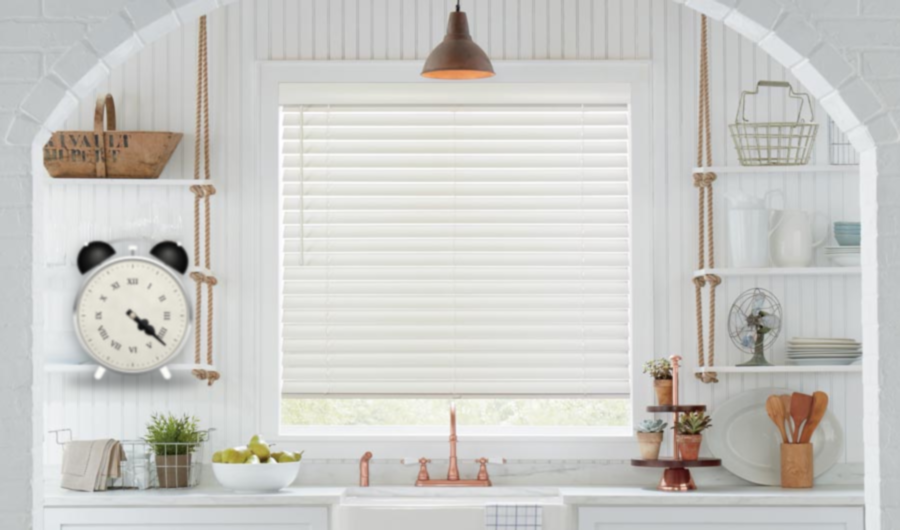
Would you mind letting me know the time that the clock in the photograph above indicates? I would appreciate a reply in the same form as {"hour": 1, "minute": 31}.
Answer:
{"hour": 4, "minute": 22}
